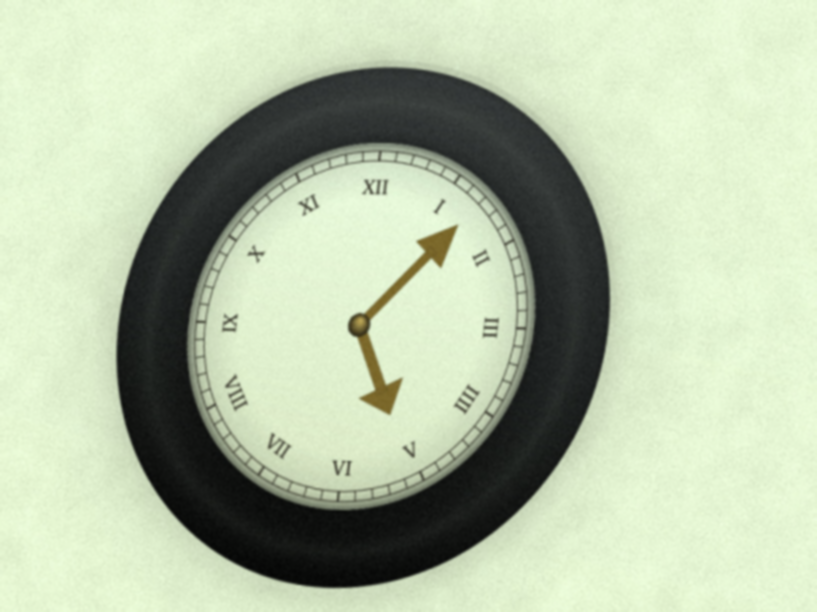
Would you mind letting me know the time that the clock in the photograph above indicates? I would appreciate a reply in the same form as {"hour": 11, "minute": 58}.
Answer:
{"hour": 5, "minute": 7}
